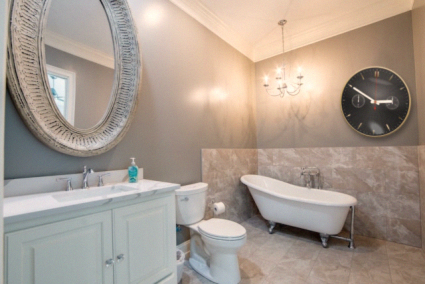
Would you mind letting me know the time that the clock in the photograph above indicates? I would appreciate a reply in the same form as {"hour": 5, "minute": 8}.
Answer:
{"hour": 2, "minute": 50}
